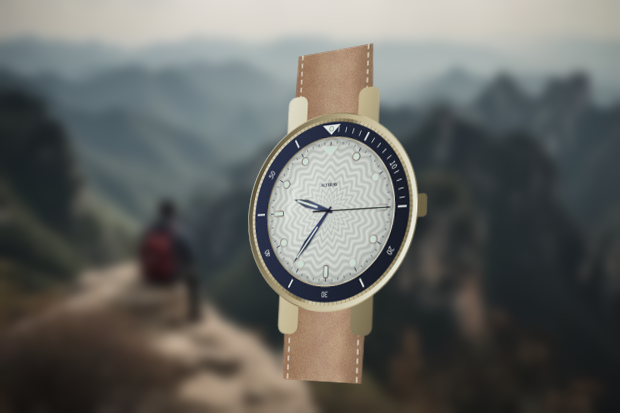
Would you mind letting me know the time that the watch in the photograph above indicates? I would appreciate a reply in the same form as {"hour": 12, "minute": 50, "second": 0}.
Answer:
{"hour": 9, "minute": 36, "second": 15}
